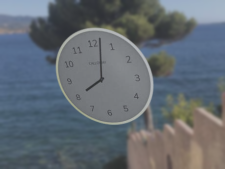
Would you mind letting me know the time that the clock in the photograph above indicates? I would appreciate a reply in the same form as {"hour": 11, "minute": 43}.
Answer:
{"hour": 8, "minute": 2}
